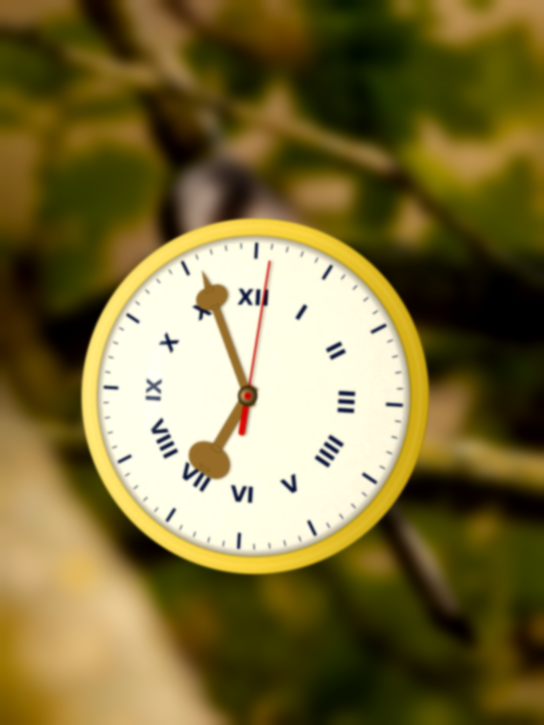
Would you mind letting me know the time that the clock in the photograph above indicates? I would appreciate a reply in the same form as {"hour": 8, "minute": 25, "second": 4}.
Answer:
{"hour": 6, "minute": 56, "second": 1}
